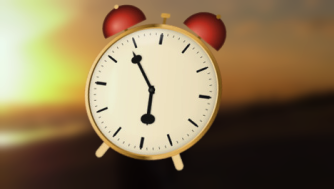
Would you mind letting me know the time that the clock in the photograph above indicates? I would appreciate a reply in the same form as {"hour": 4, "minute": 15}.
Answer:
{"hour": 5, "minute": 54}
